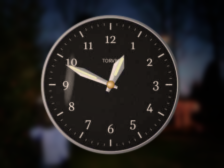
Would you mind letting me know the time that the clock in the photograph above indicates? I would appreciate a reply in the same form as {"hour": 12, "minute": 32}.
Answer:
{"hour": 12, "minute": 49}
